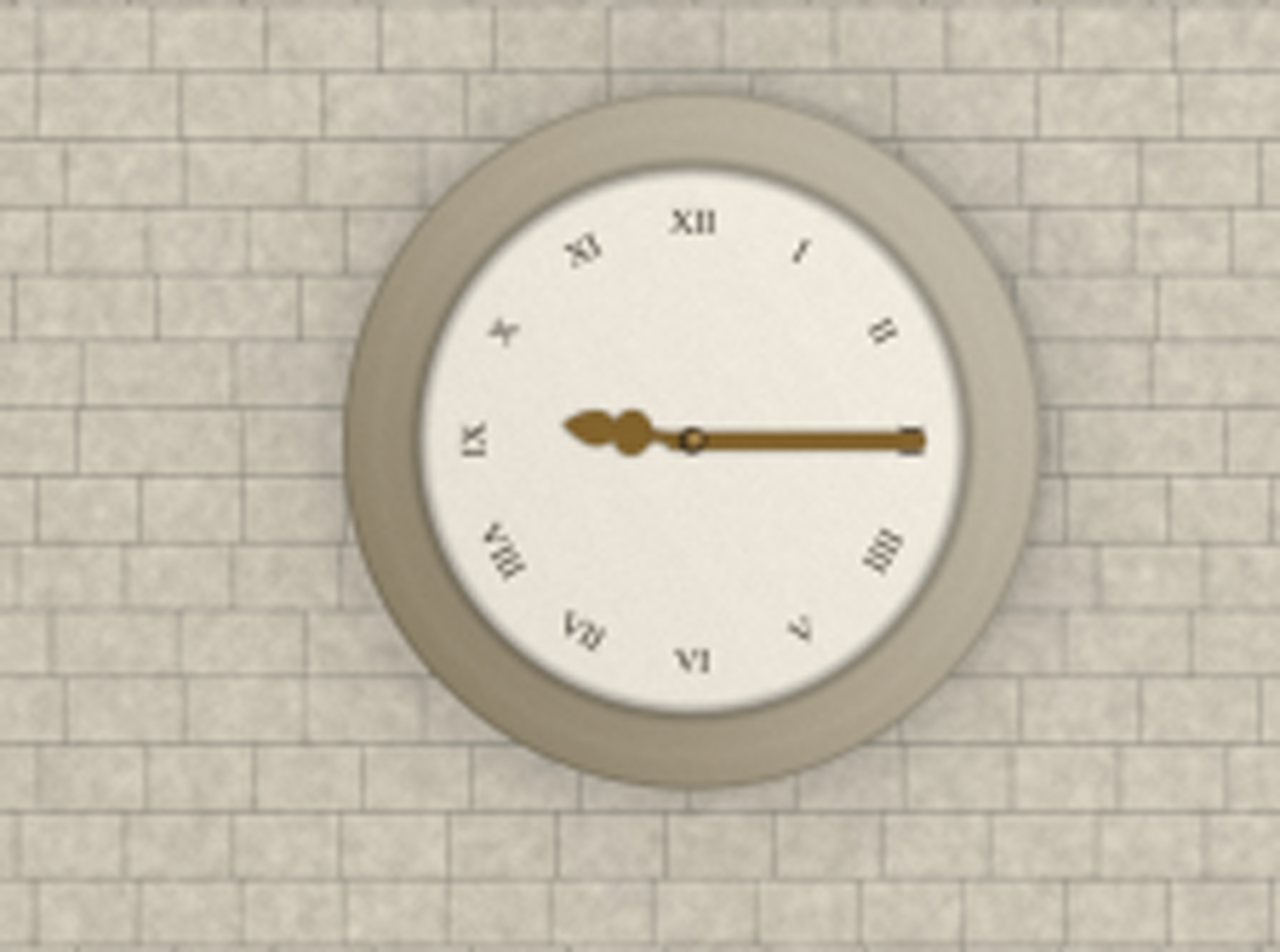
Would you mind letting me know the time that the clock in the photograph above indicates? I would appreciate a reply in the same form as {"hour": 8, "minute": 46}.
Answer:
{"hour": 9, "minute": 15}
